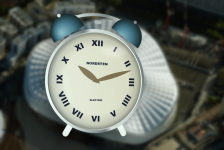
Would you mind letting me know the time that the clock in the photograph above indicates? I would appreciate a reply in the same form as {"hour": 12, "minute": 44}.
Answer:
{"hour": 10, "minute": 12}
